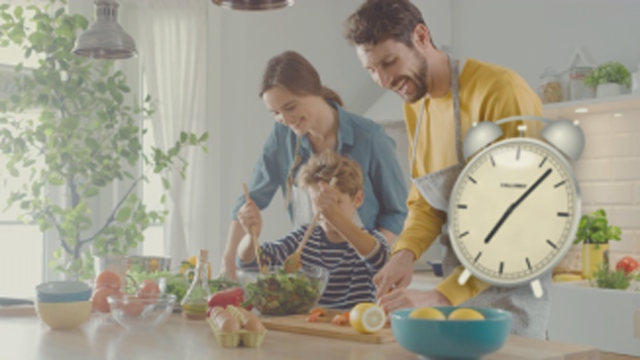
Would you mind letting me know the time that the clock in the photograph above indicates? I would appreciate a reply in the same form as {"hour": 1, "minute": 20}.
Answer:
{"hour": 7, "minute": 7}
